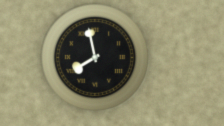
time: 7:58
